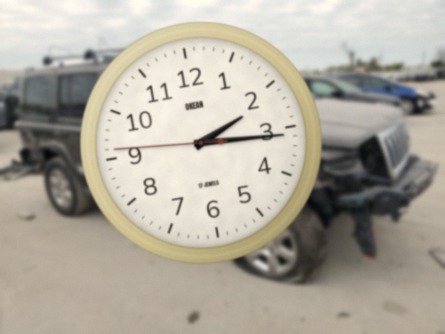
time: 2:15:46
